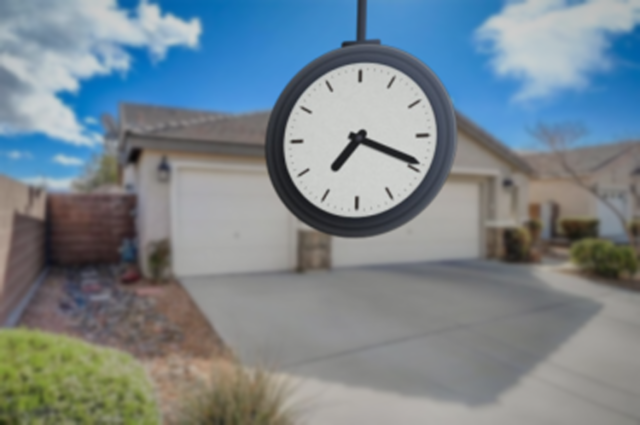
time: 7:19
